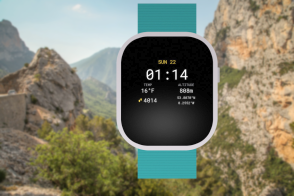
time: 1:14
